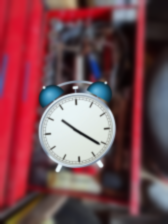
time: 10:21
